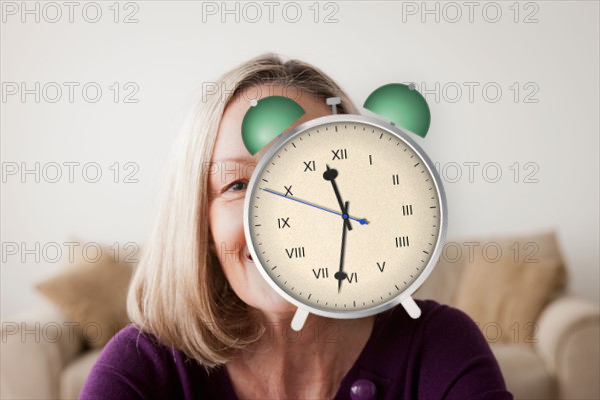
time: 11:31:49
